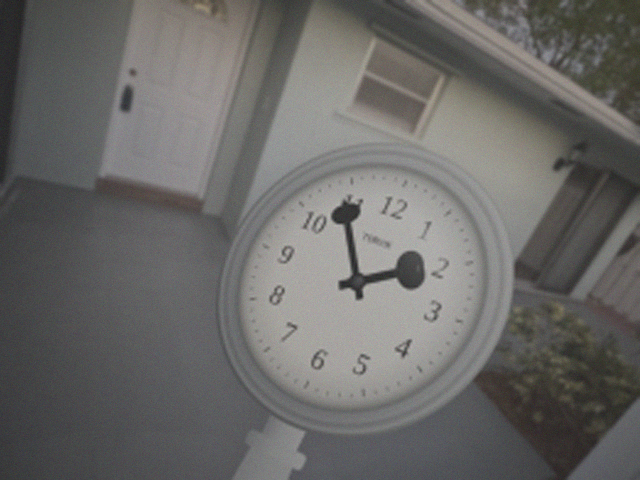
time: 1:54
